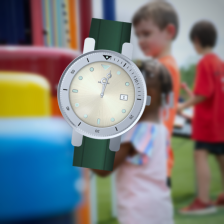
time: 12:02
